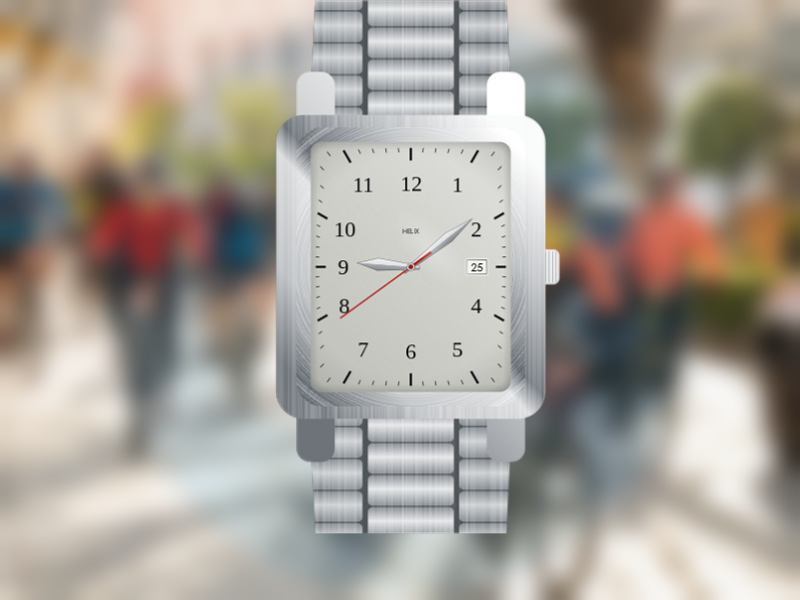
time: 9:08:39
